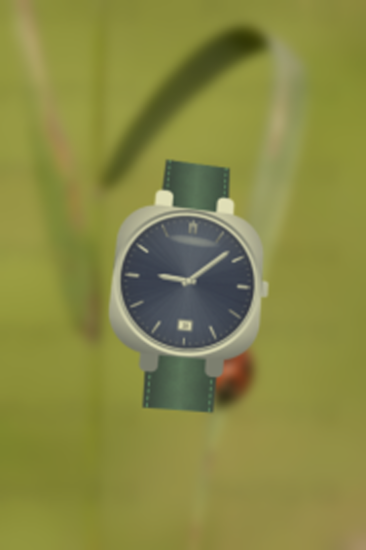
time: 9:08
